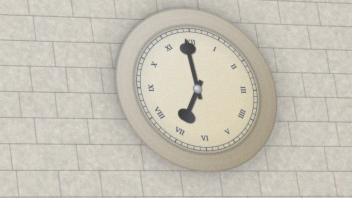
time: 6:59
